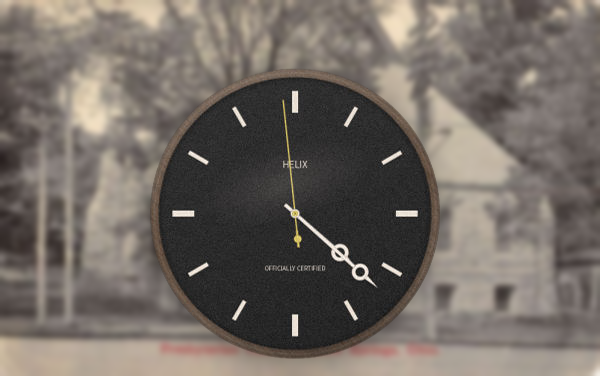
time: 4:21:59
